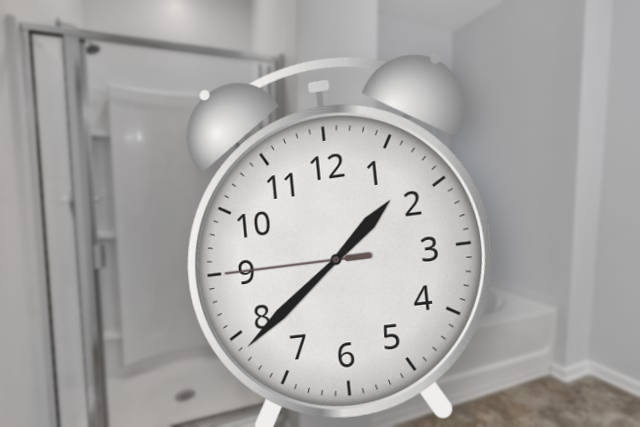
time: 1:38:45
